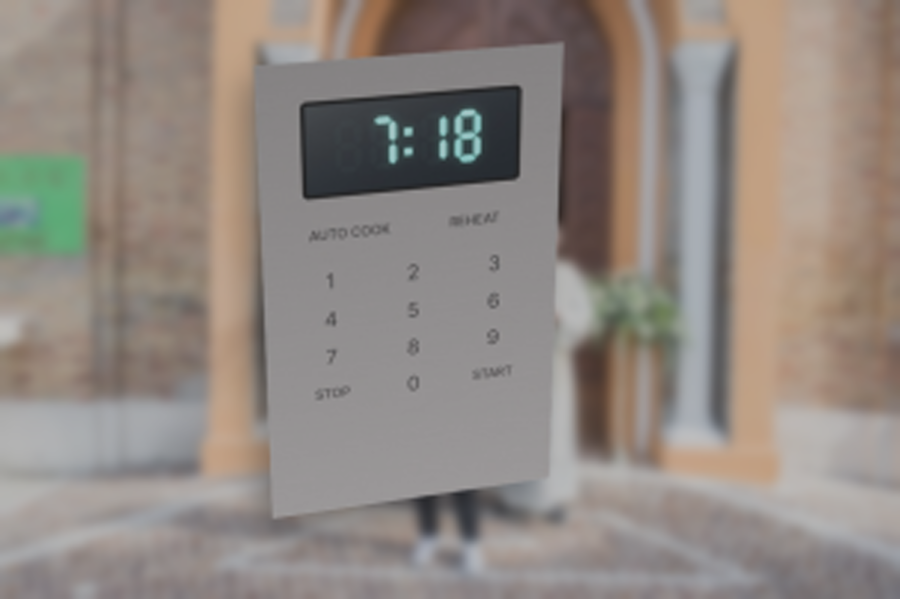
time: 7:18
